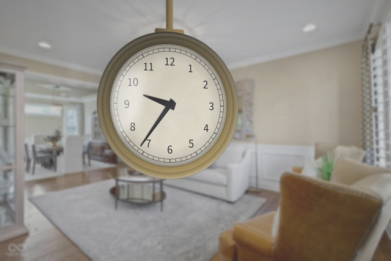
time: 9:36
